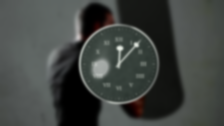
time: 12:07
